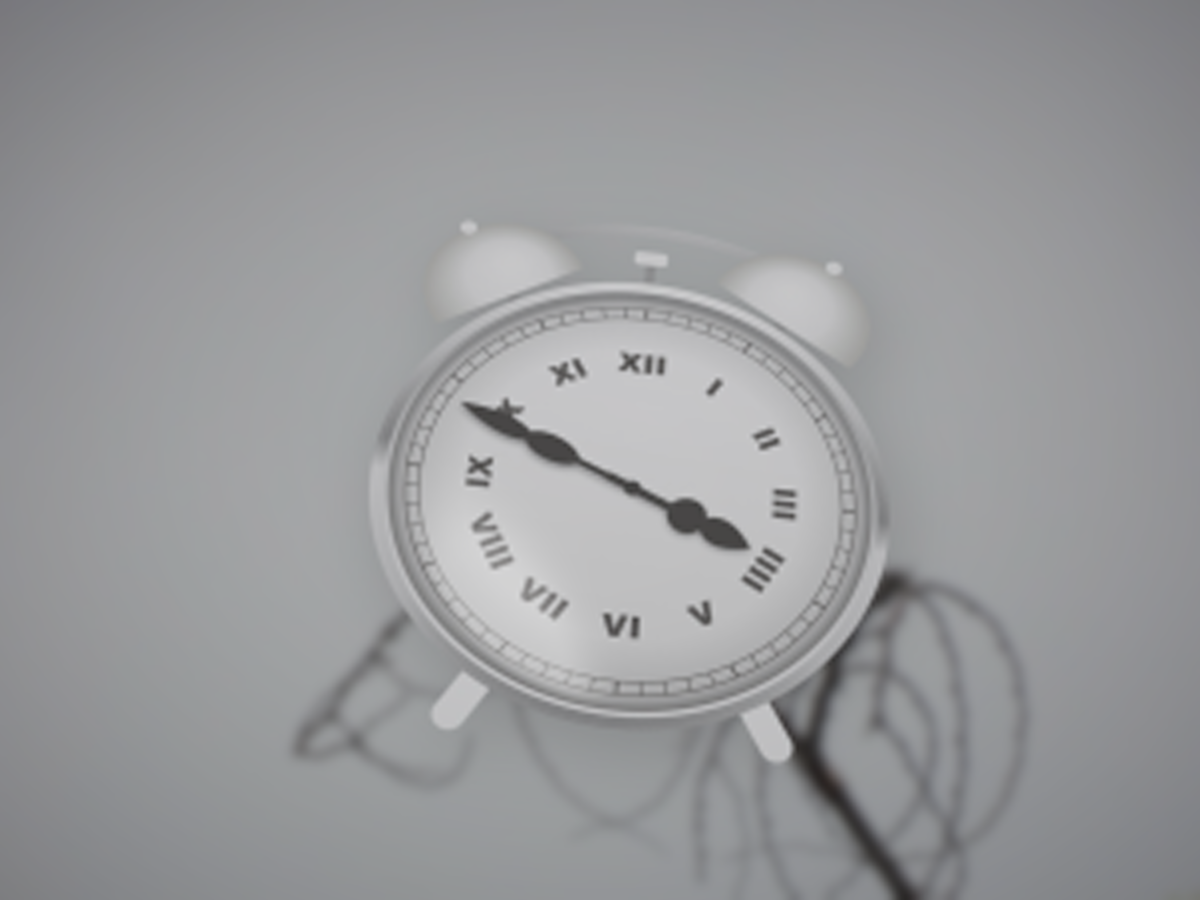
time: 3:49
